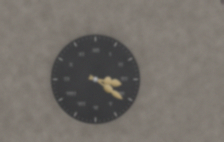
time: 3:21
